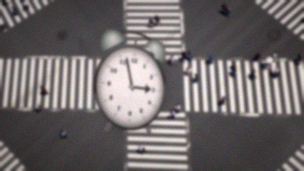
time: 2:57
